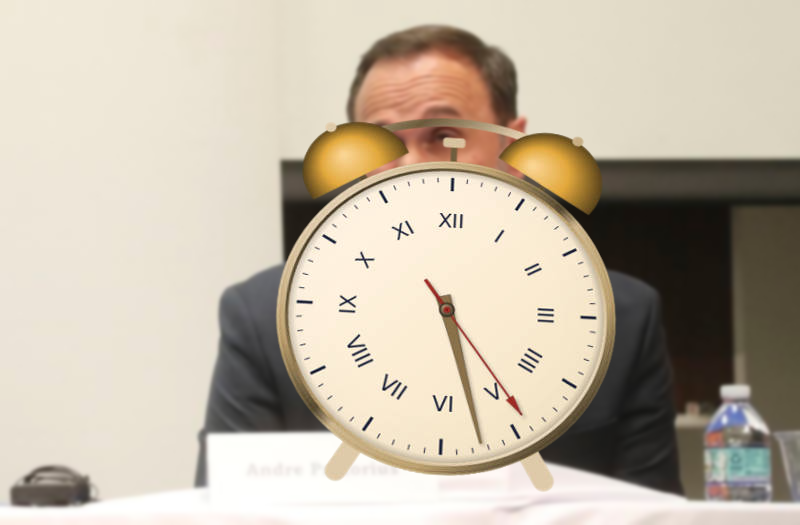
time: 5:27:24
